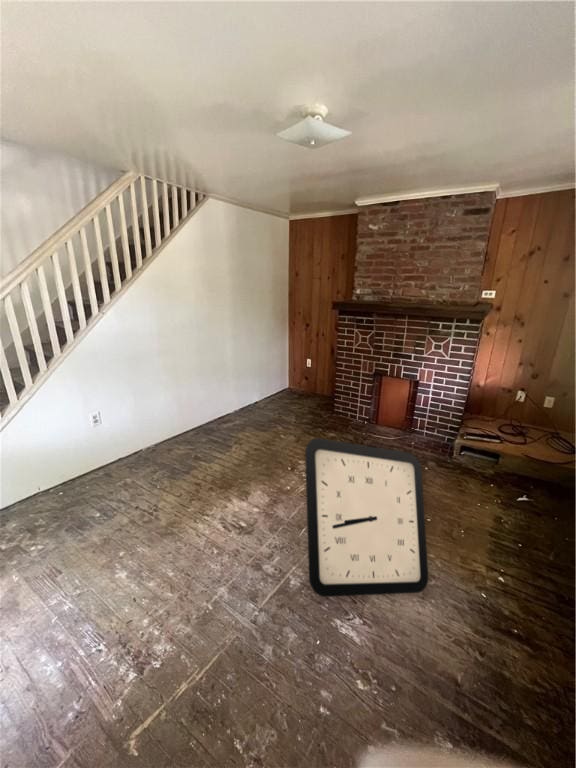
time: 8:43
